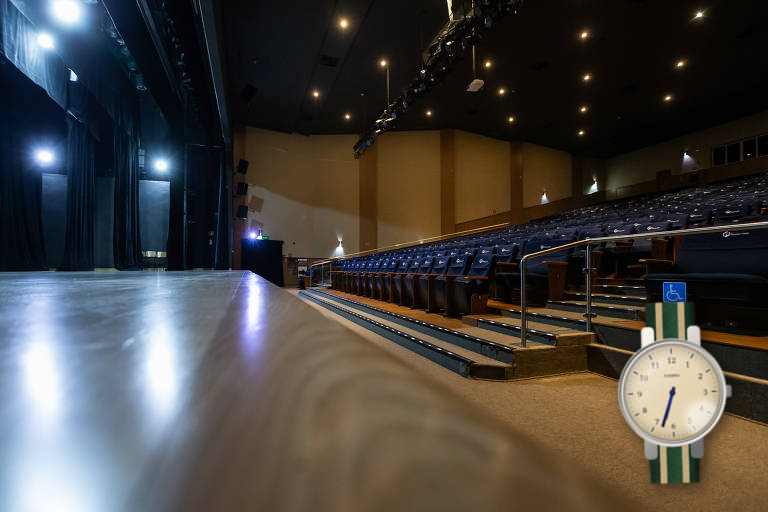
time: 6:33
